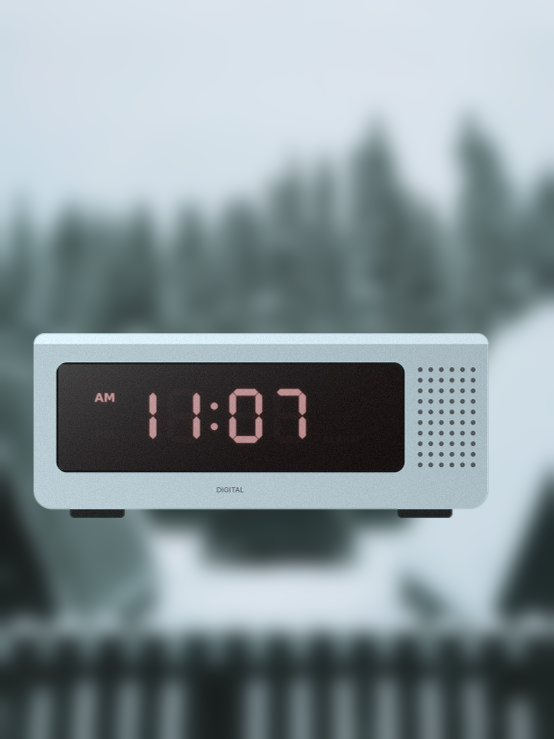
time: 11:07
